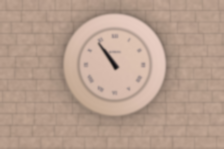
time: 10:54
